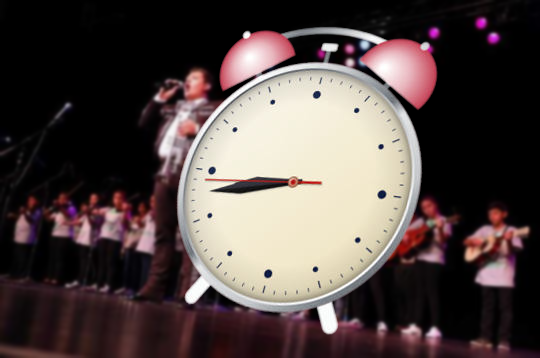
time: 8:42:44
